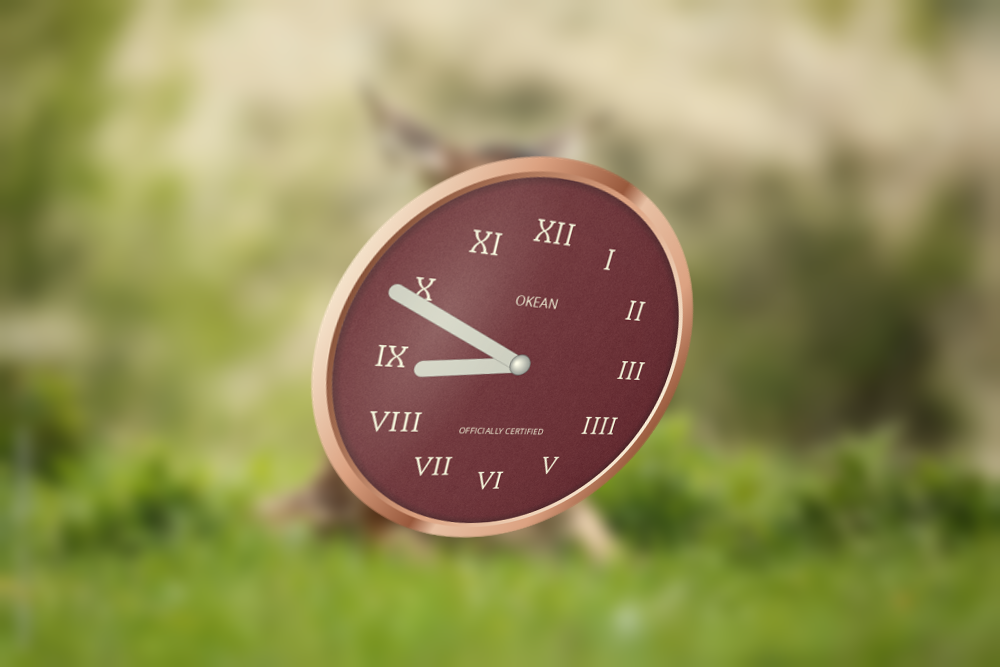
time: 8:49
